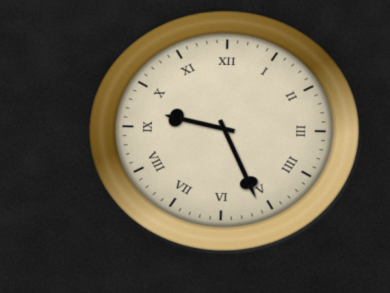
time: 9:26
